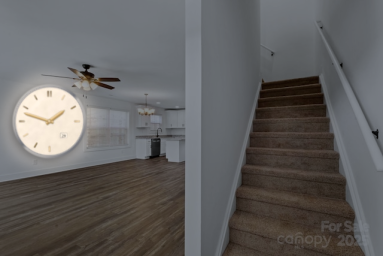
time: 1:48
